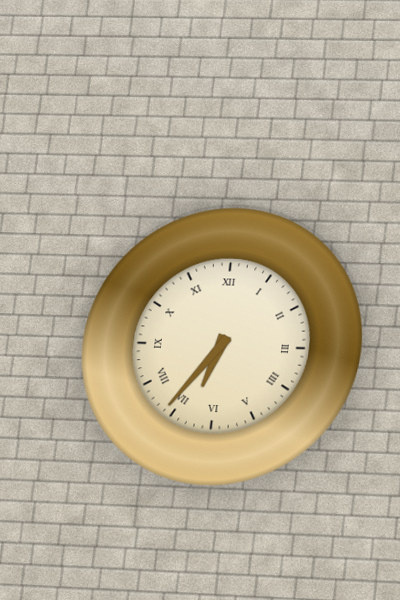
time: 6:36
